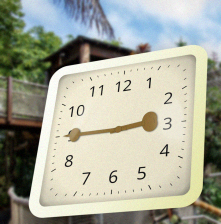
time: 2:45
